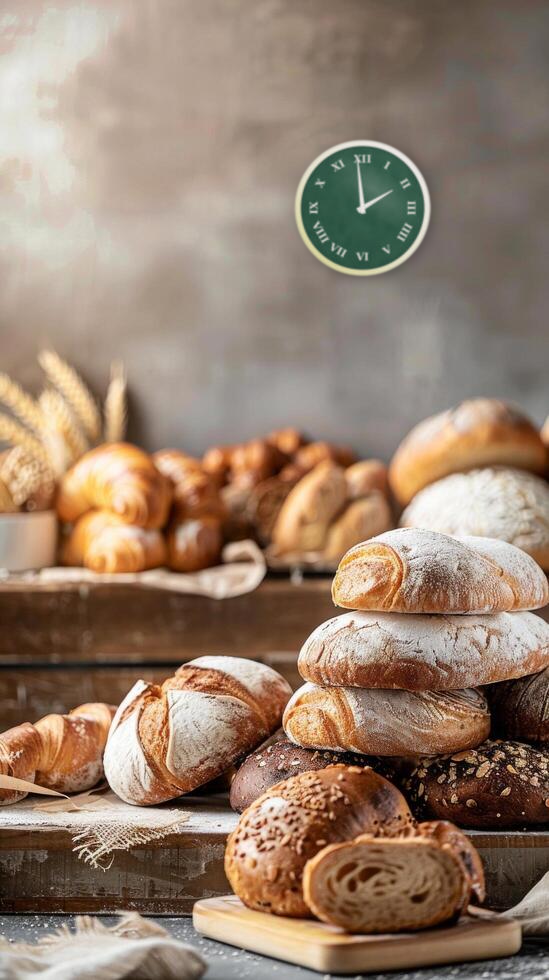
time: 1:59
